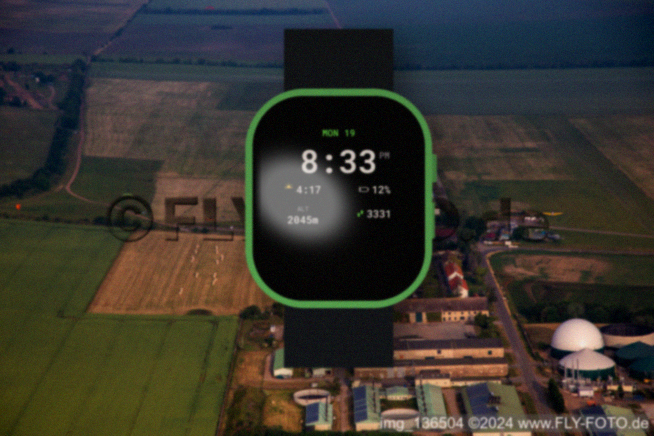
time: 8:33
